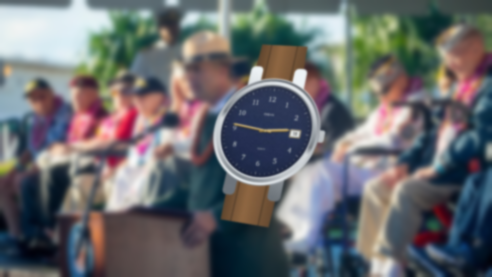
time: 2:46
